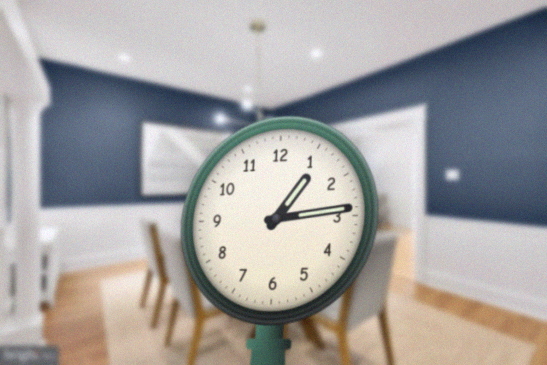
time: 1:14
